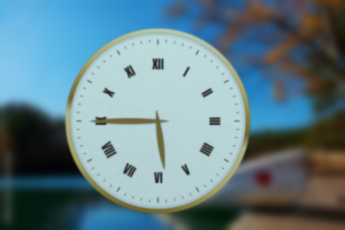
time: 5:45
